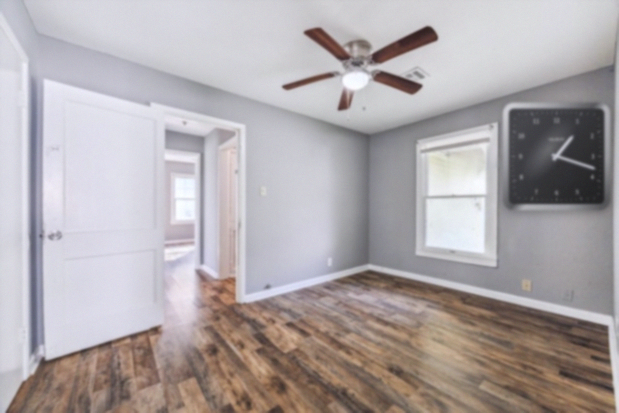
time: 1:18
